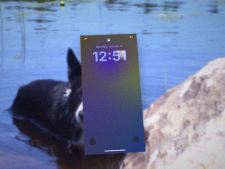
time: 12:51
